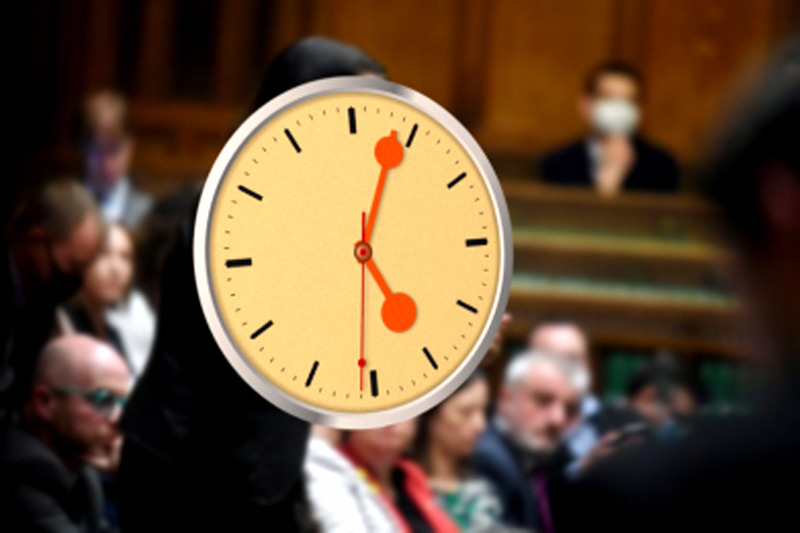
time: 5:03:31
